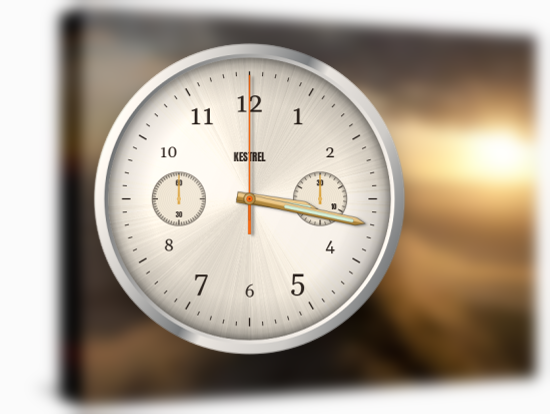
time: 3:17
